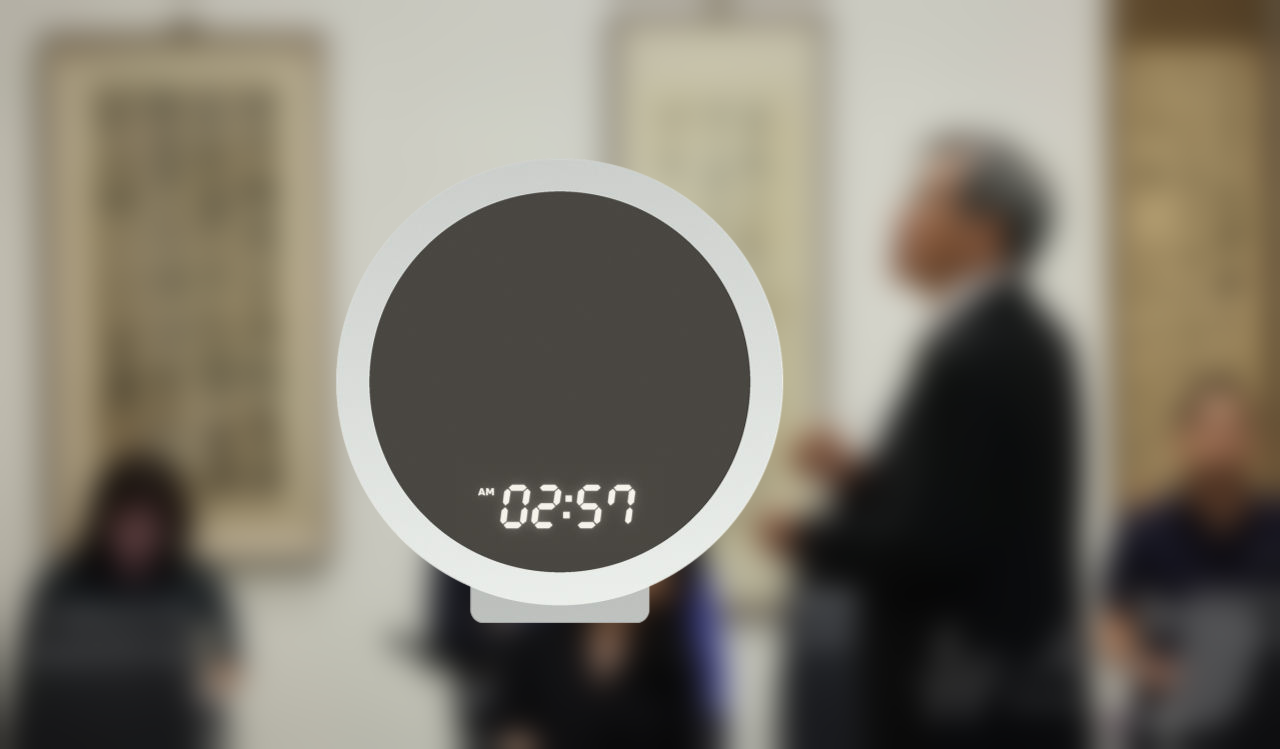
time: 2:57
